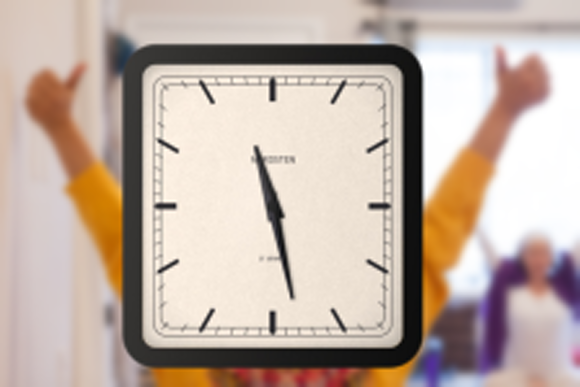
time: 11:28
